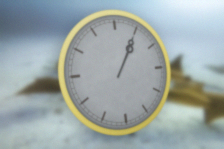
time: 1:05
